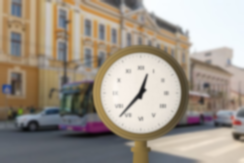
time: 12:37
